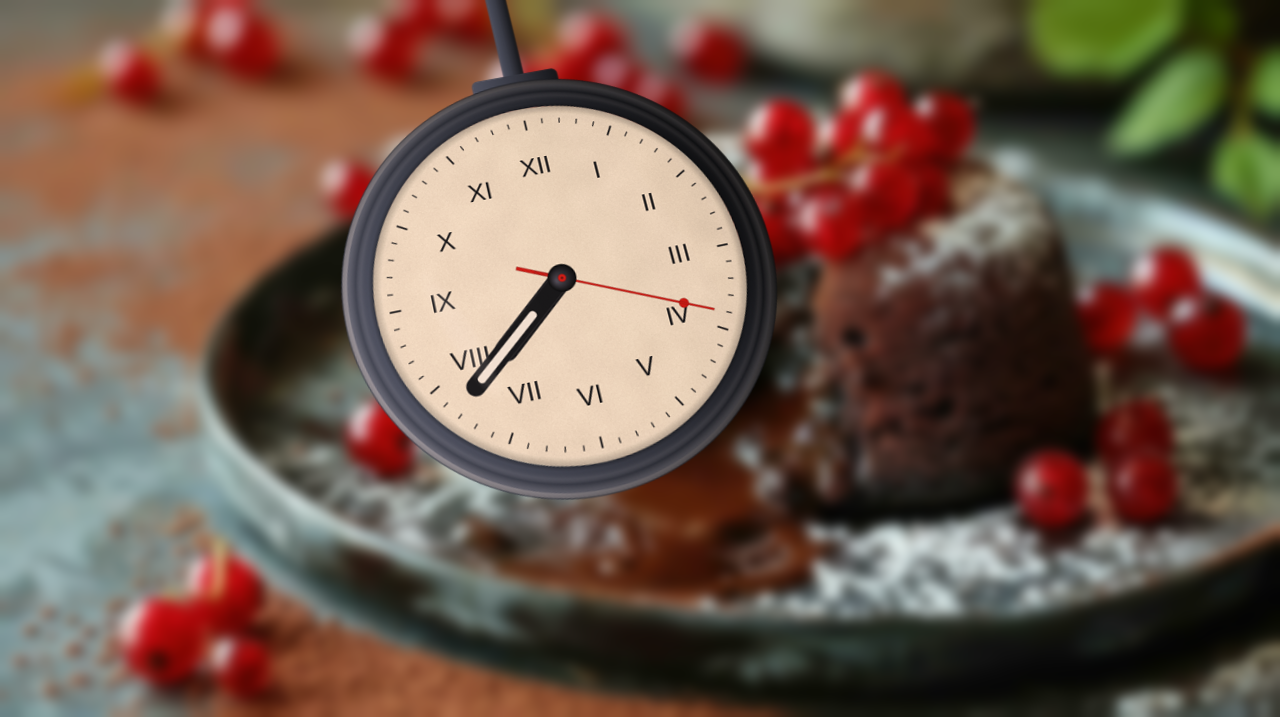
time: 7:38:19
